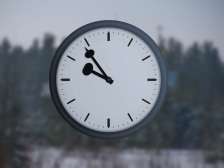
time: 9:54
